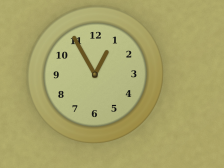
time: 12:55
